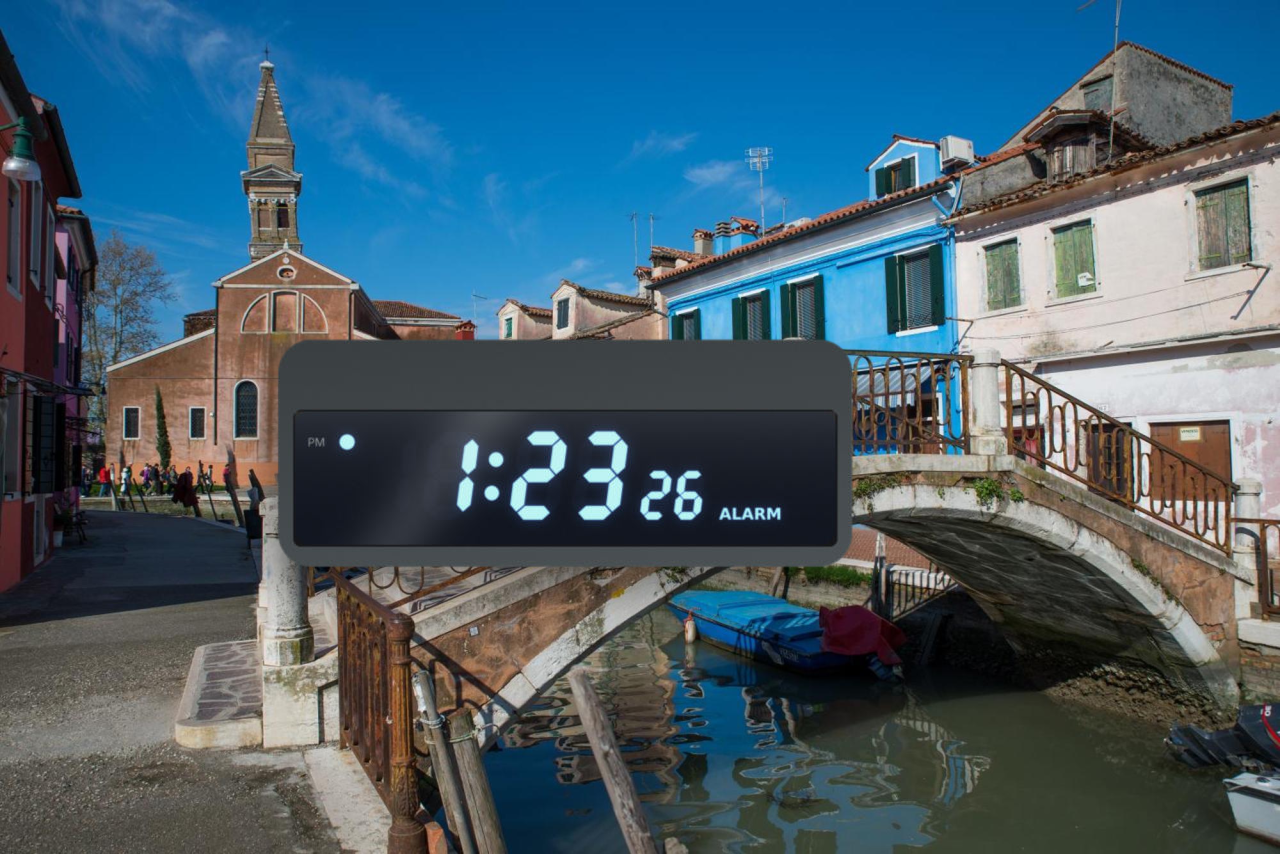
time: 1:23:26
